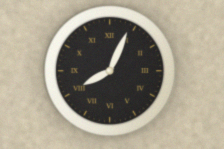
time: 8:04
